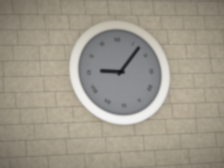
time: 9:07
